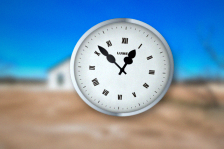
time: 12:52
